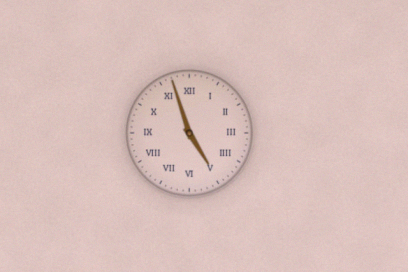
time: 4:57
